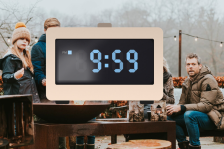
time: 9:59
